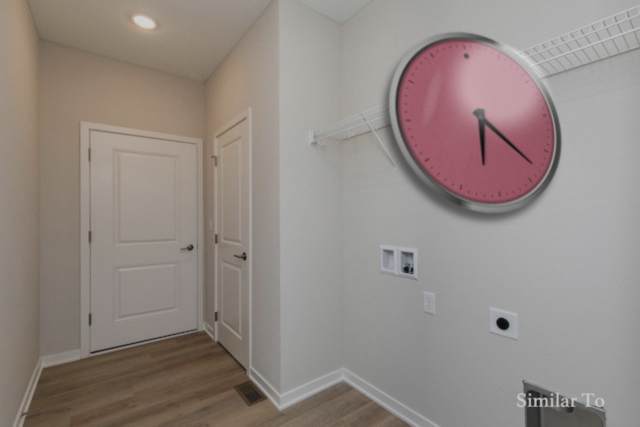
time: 6:23
